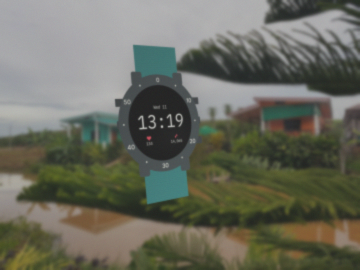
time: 13:19
